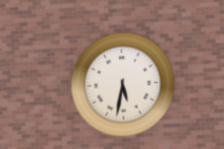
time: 5:32
